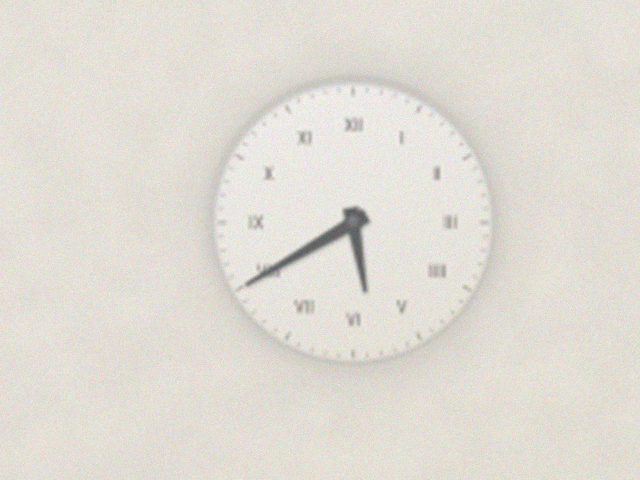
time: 5:40
